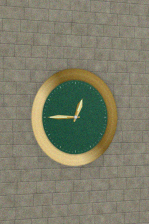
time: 12:45
